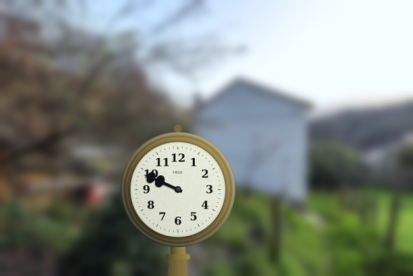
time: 9:49
